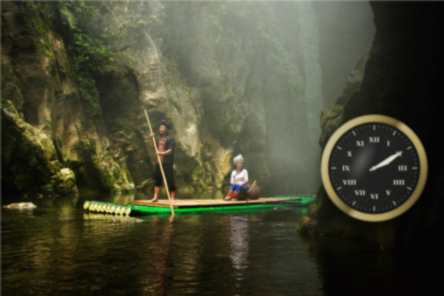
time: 2:10
